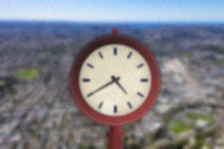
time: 4:40
